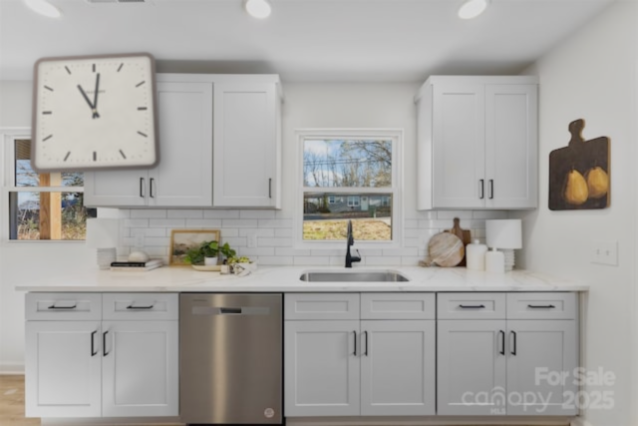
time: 11:01
